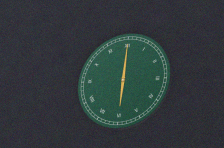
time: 6:00
